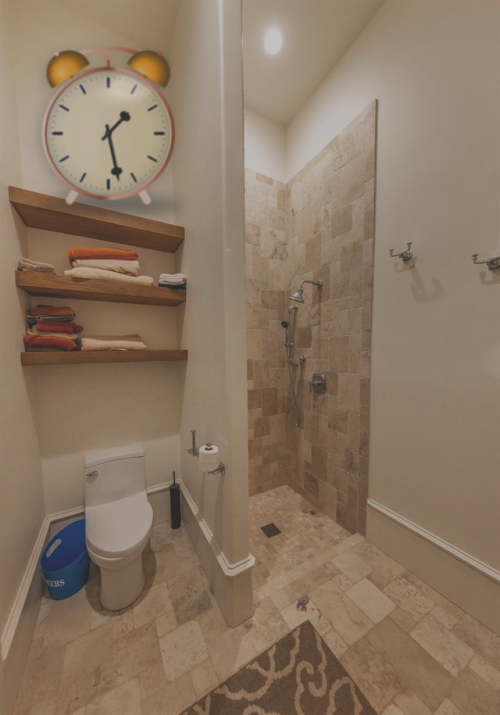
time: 1:28
